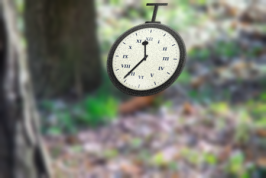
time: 11:36
